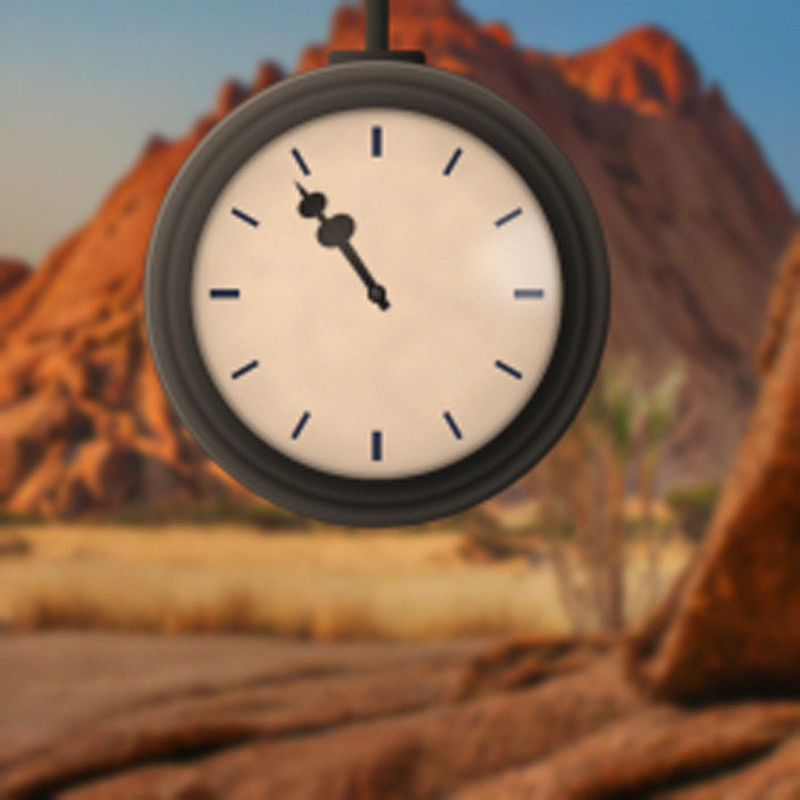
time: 10:54
